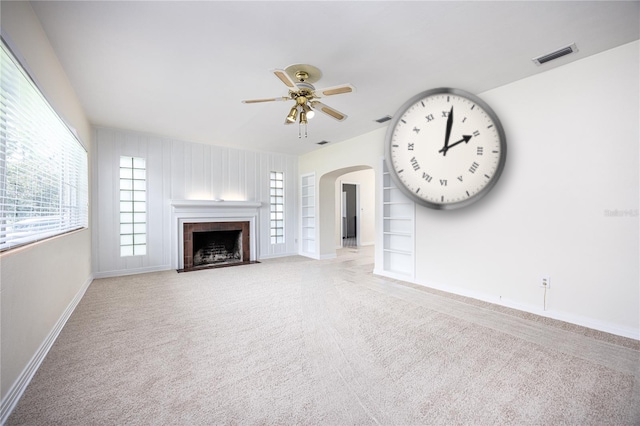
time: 2:01
